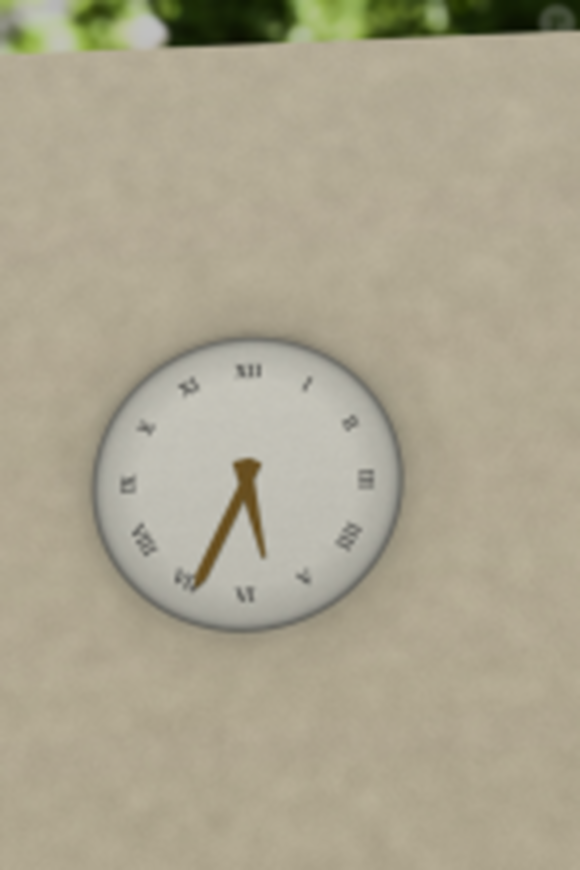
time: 5:34
